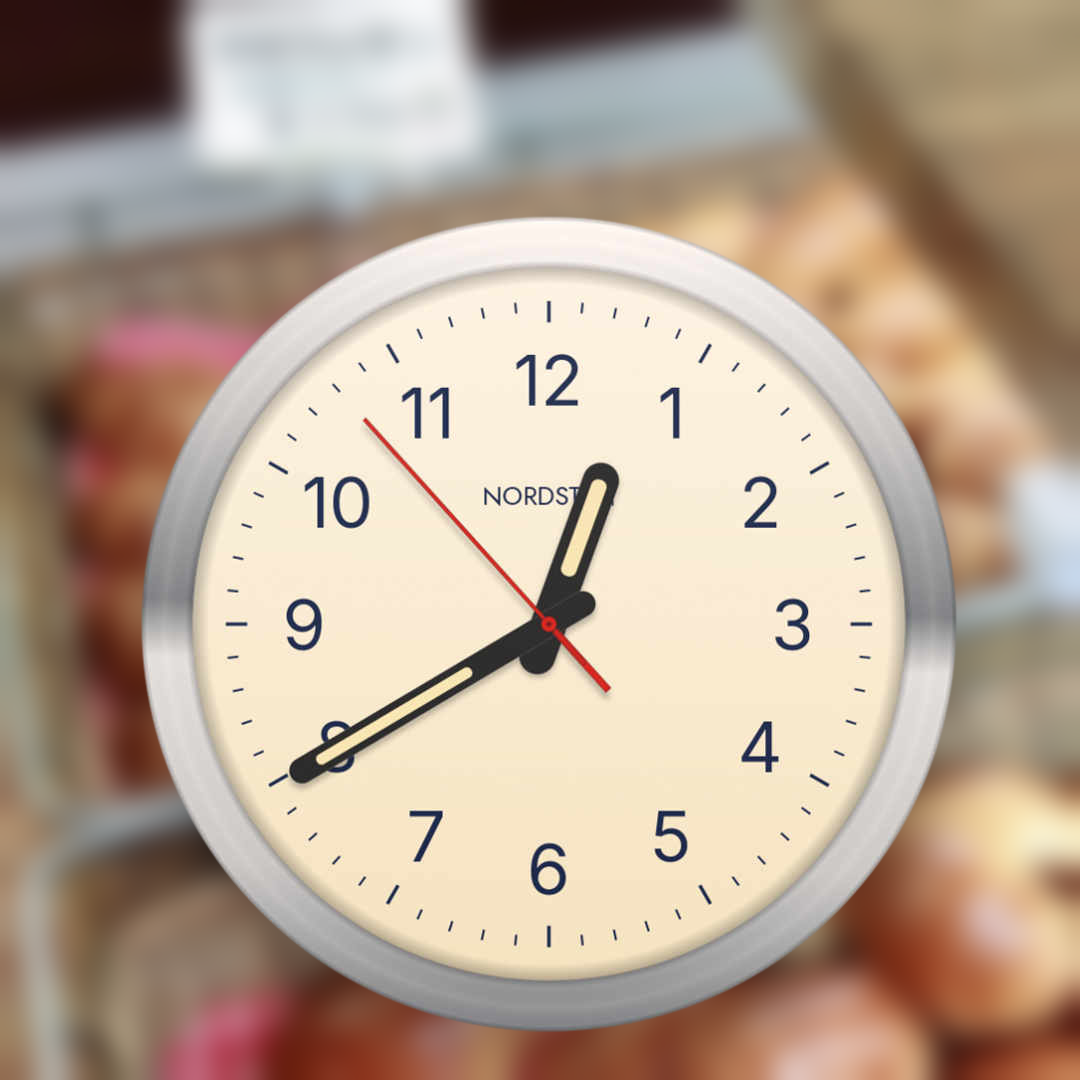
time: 12:39:53
